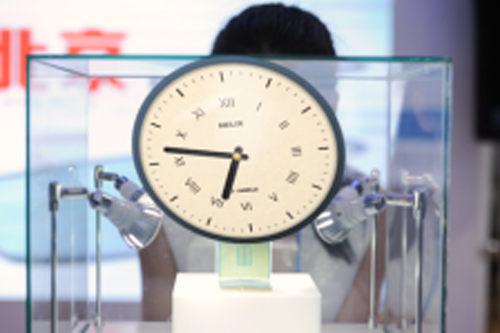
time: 6:47
